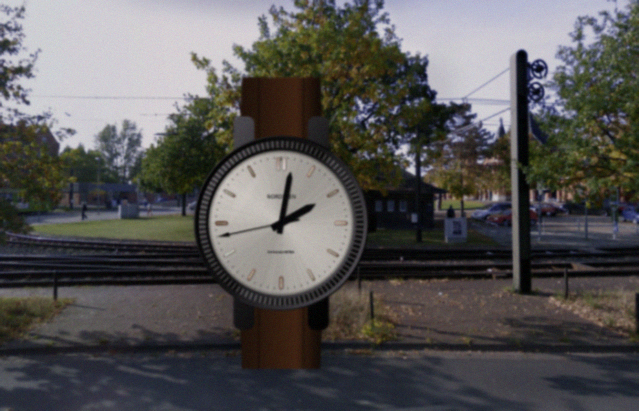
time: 2:01:43
